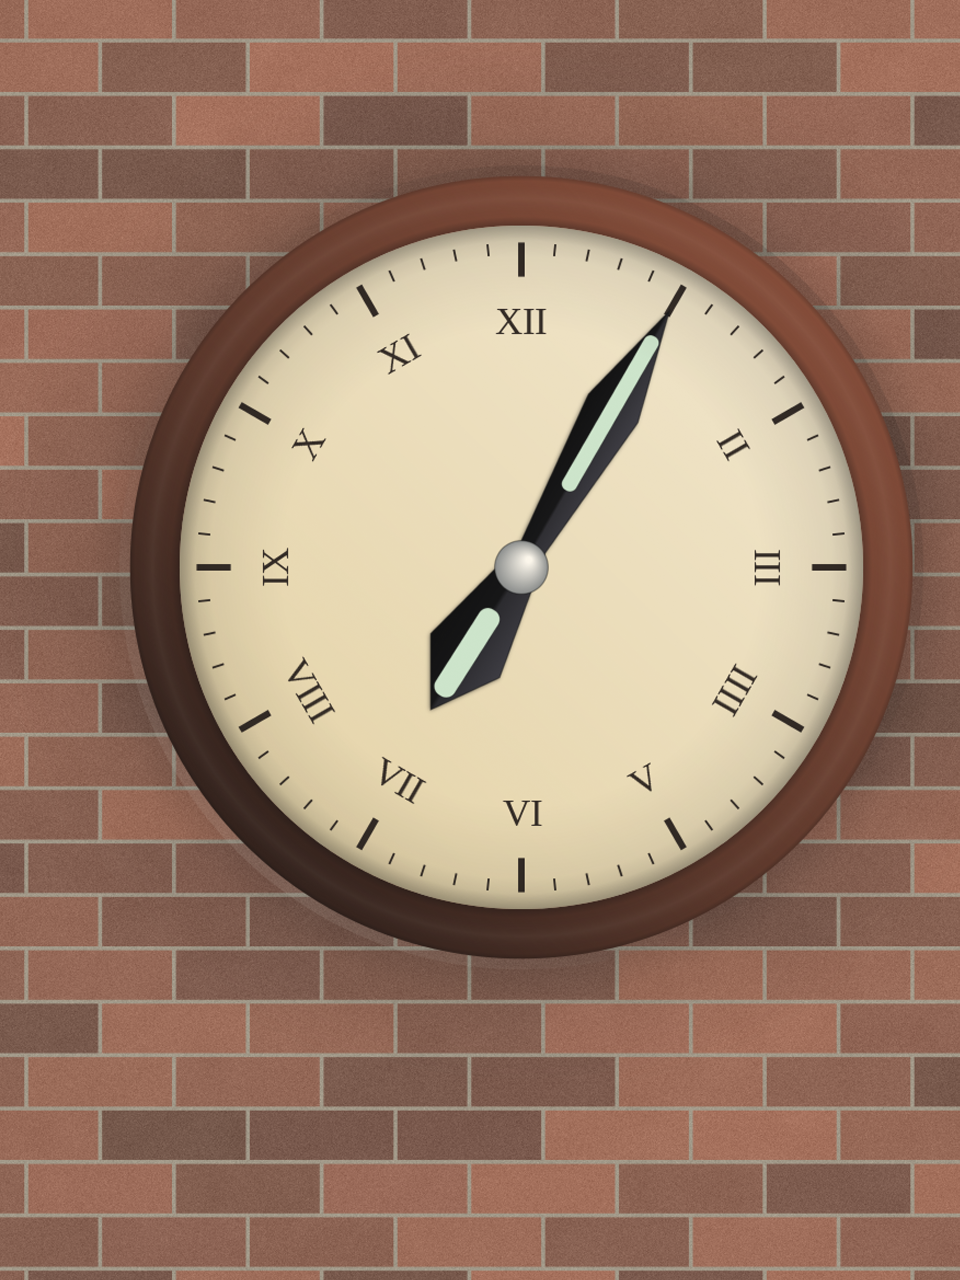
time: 7:05
